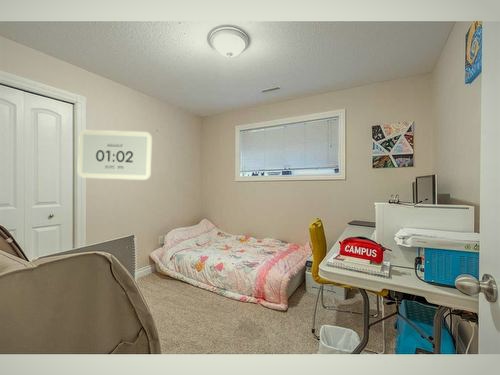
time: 1:02
